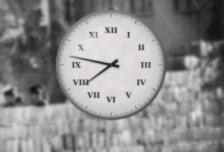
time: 7:47
